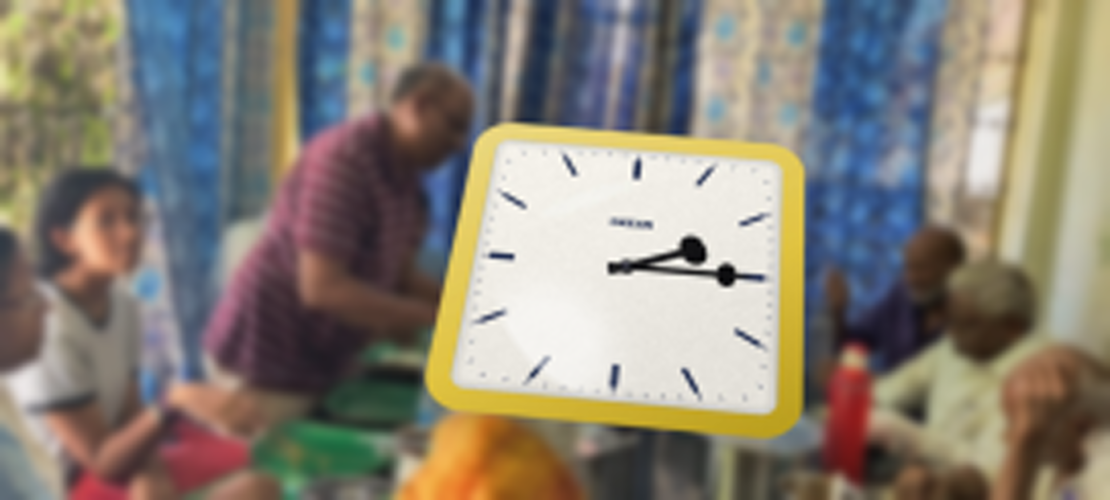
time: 2:15
